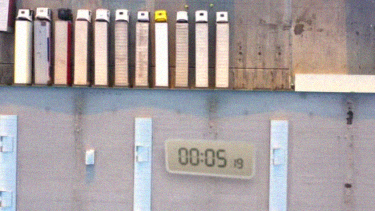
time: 0:05
